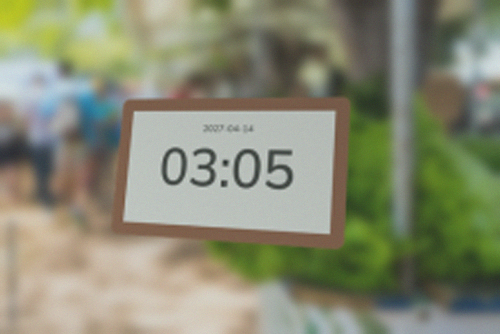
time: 3:05
